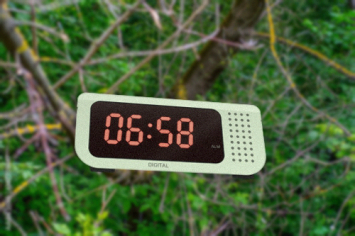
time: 6:58
